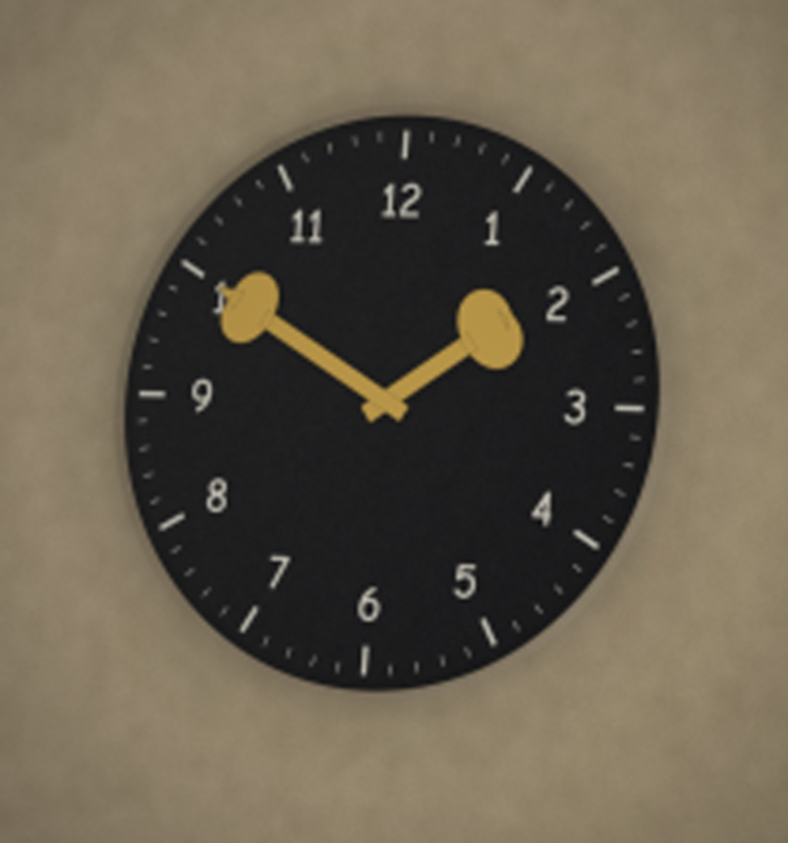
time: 1:50
